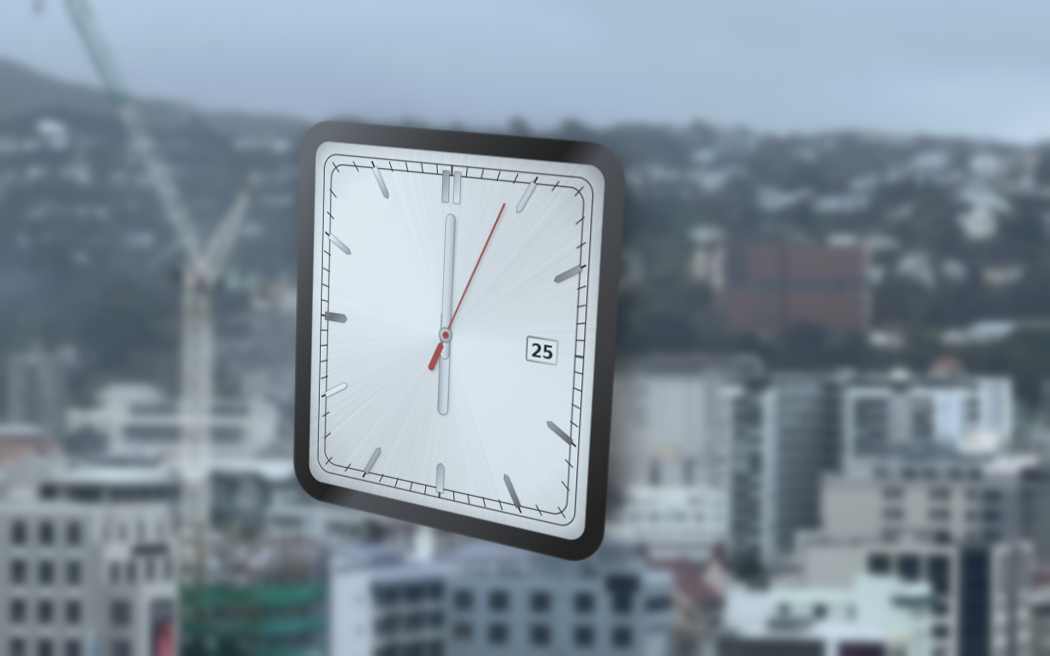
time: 6:00:04
